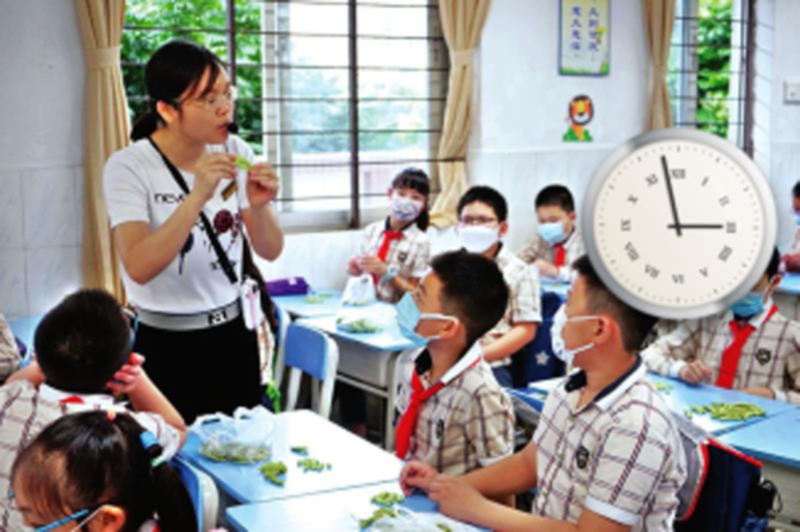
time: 2:58
